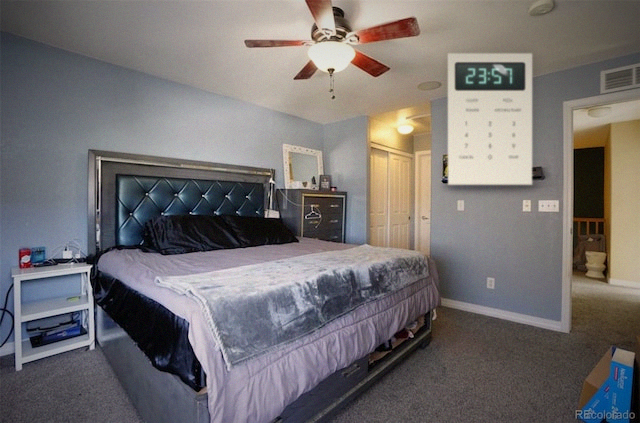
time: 23:57
